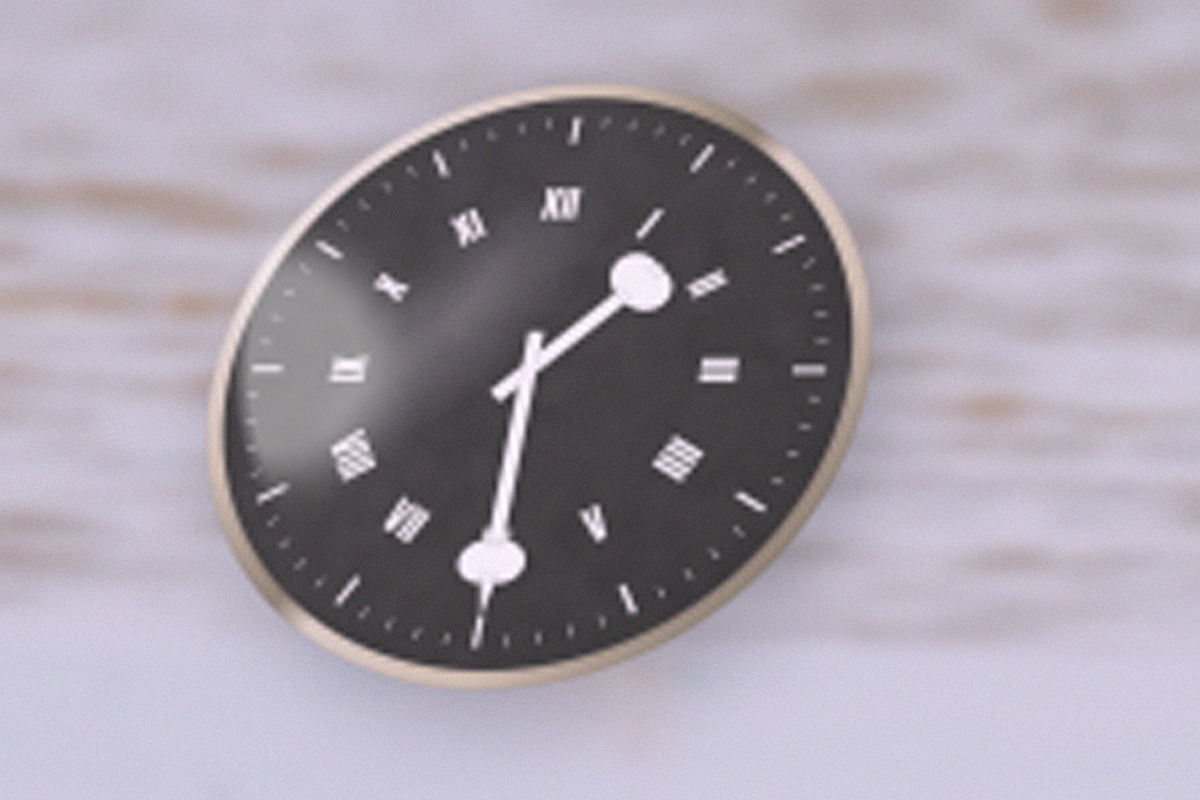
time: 1:30
